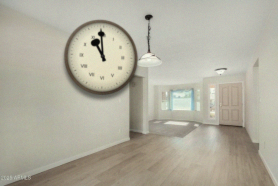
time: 10:59
